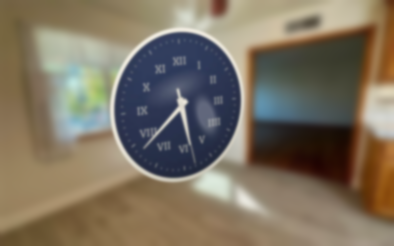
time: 5:38:28
